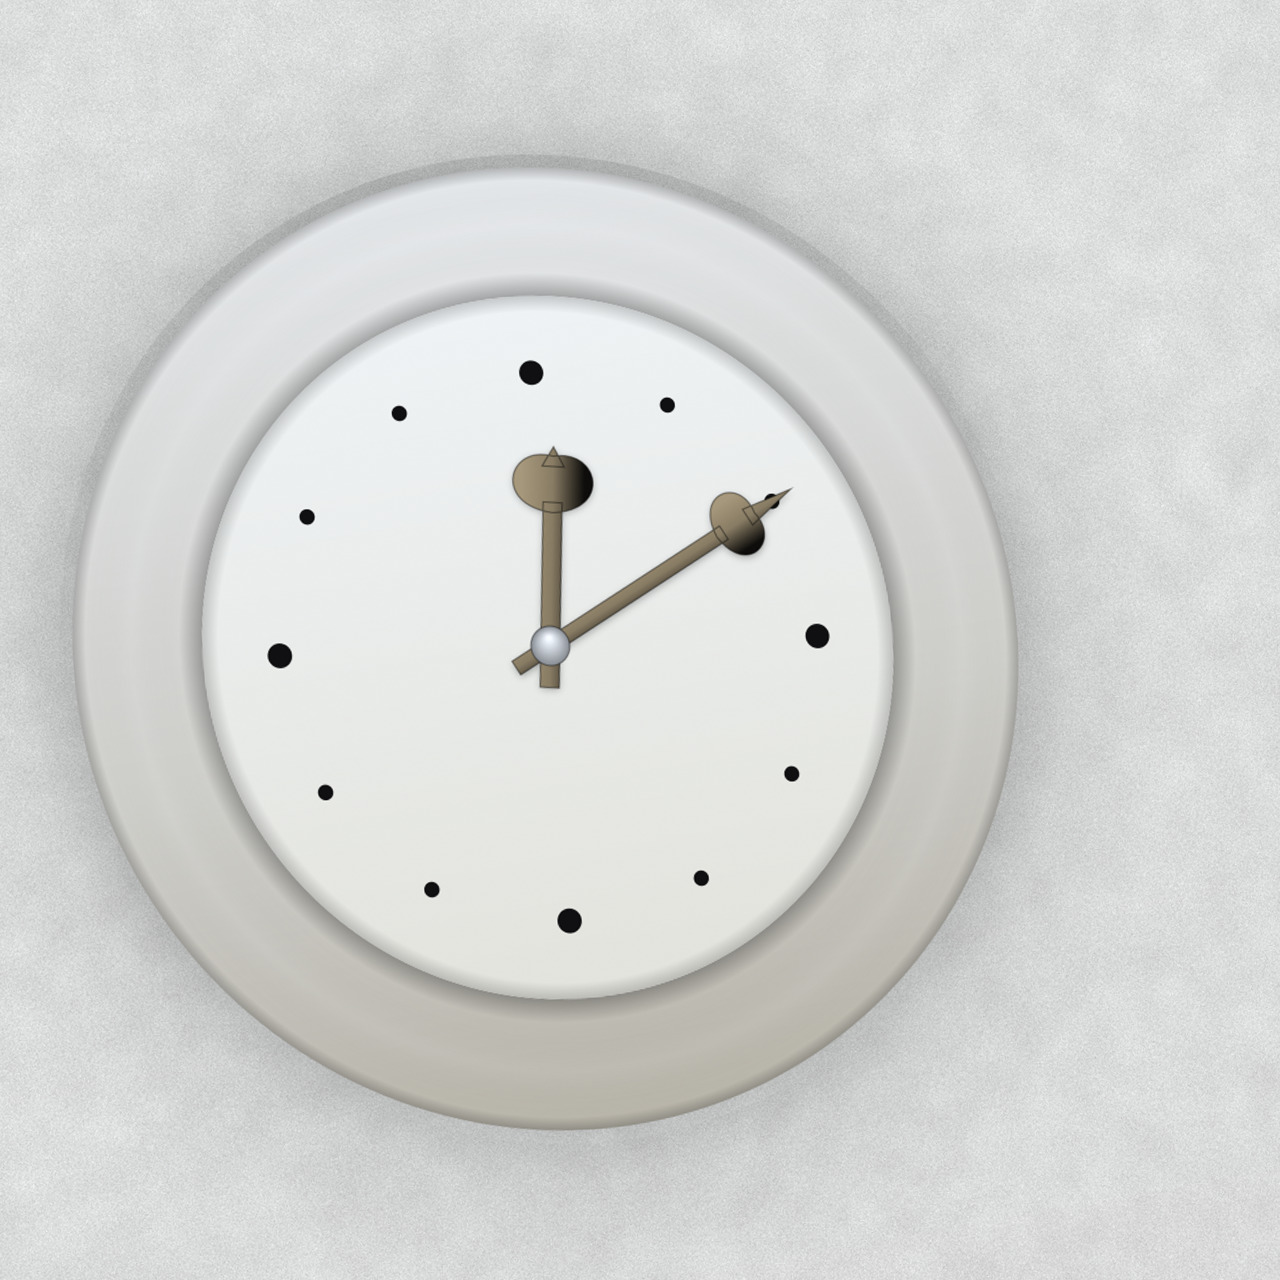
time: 12:10
